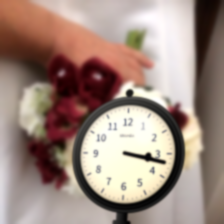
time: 3:17
